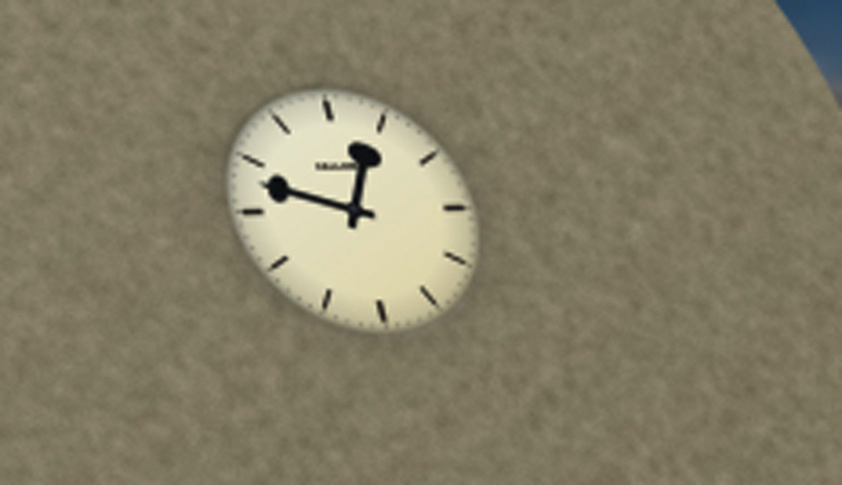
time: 12:48
